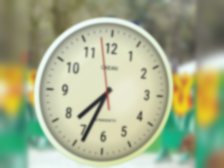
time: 7:33:58
